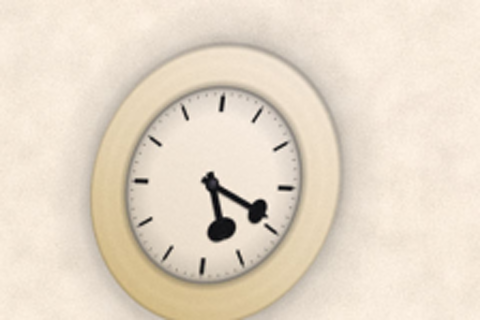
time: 5:19
